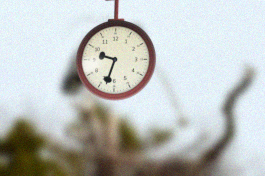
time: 9:33
